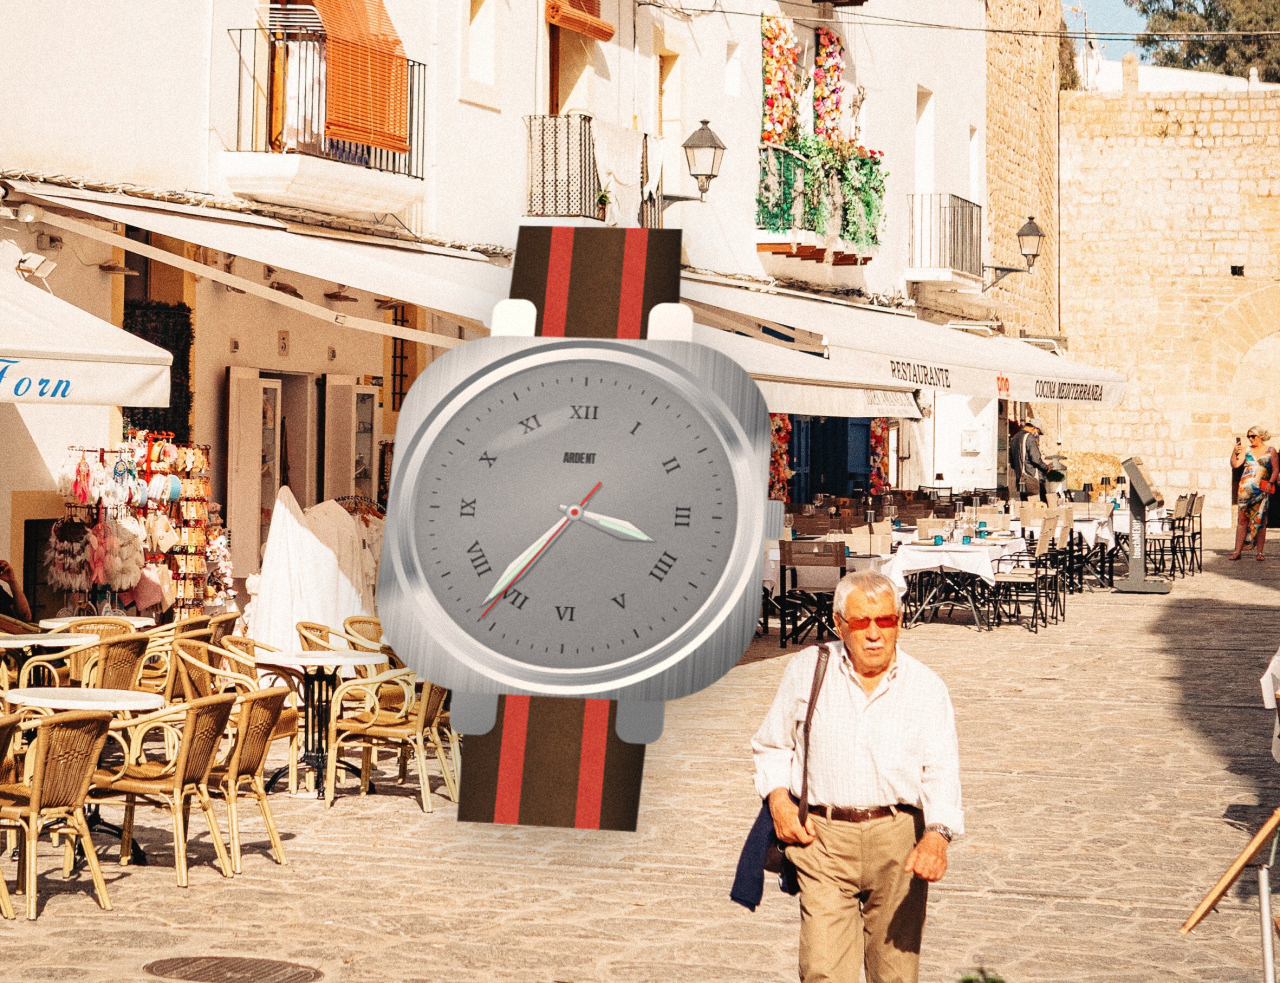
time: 3:36:36
